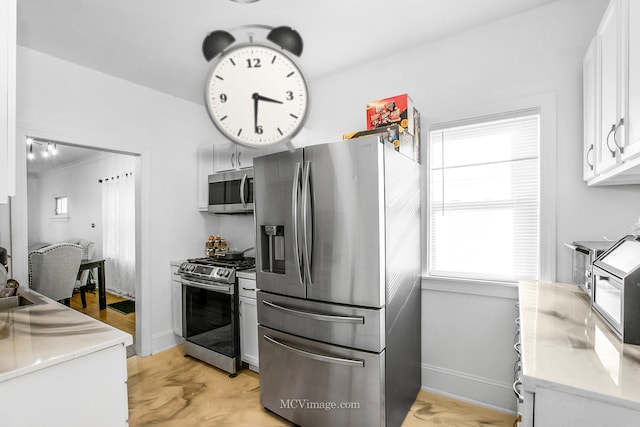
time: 3:31
